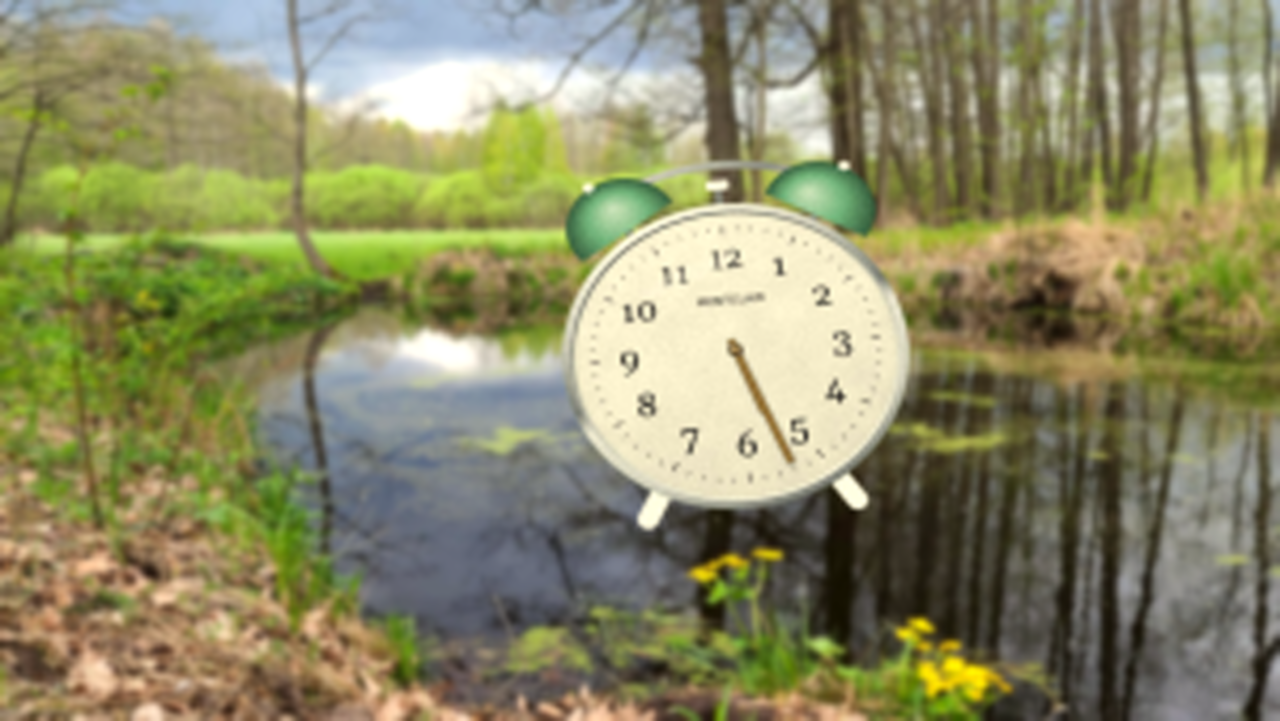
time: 5:27
